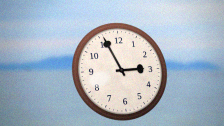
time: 2:56
